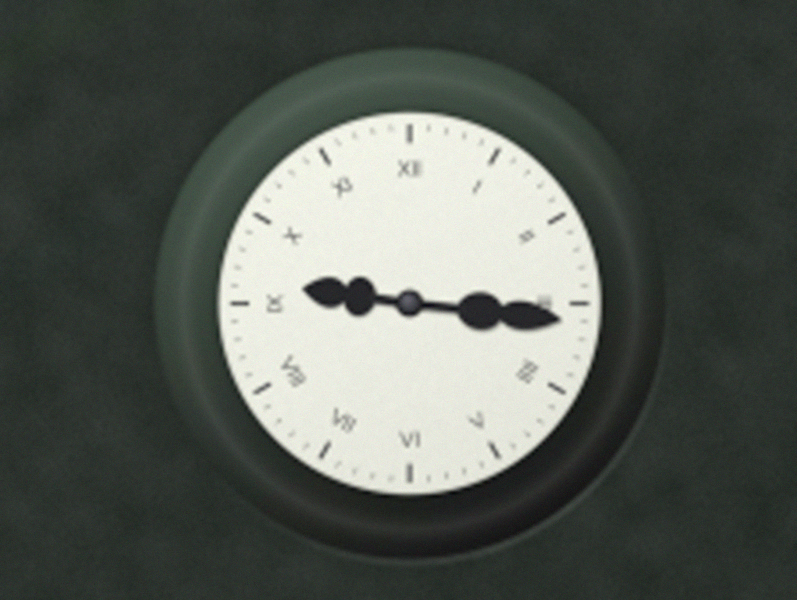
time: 9:16
